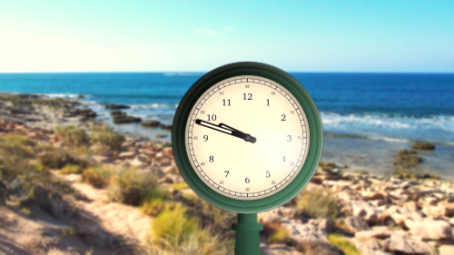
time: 9:48
